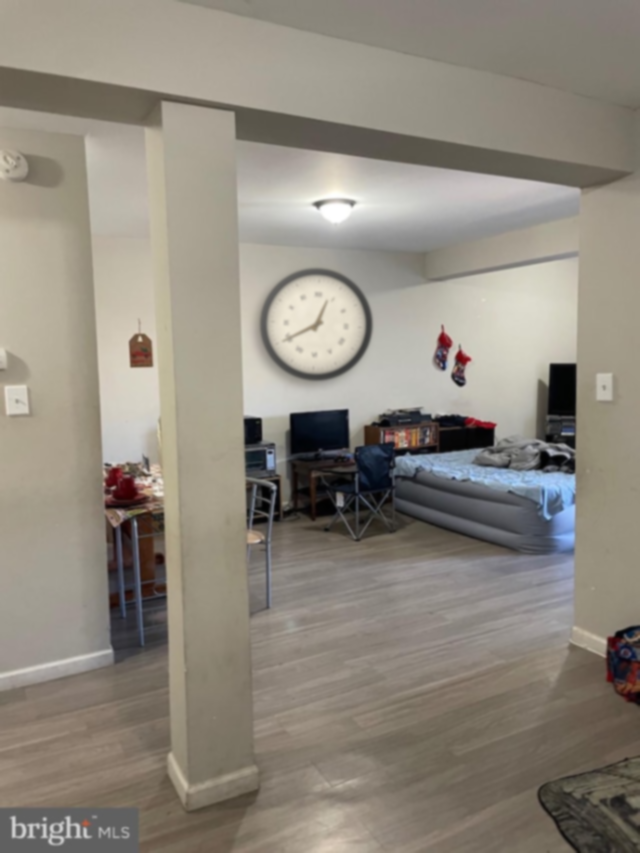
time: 12:40
